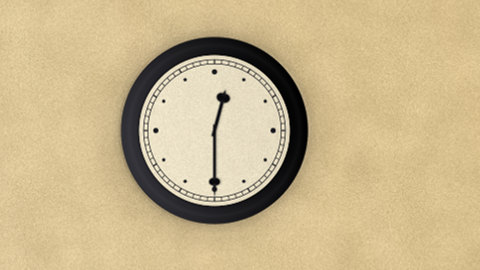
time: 12:30
